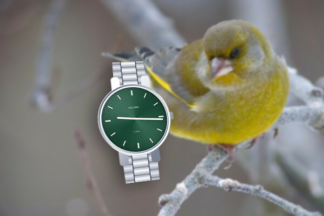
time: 9:16
